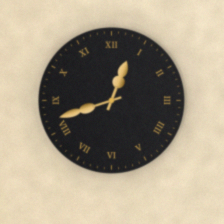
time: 12:42
